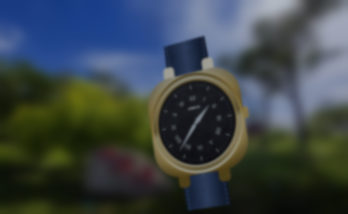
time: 1:37
